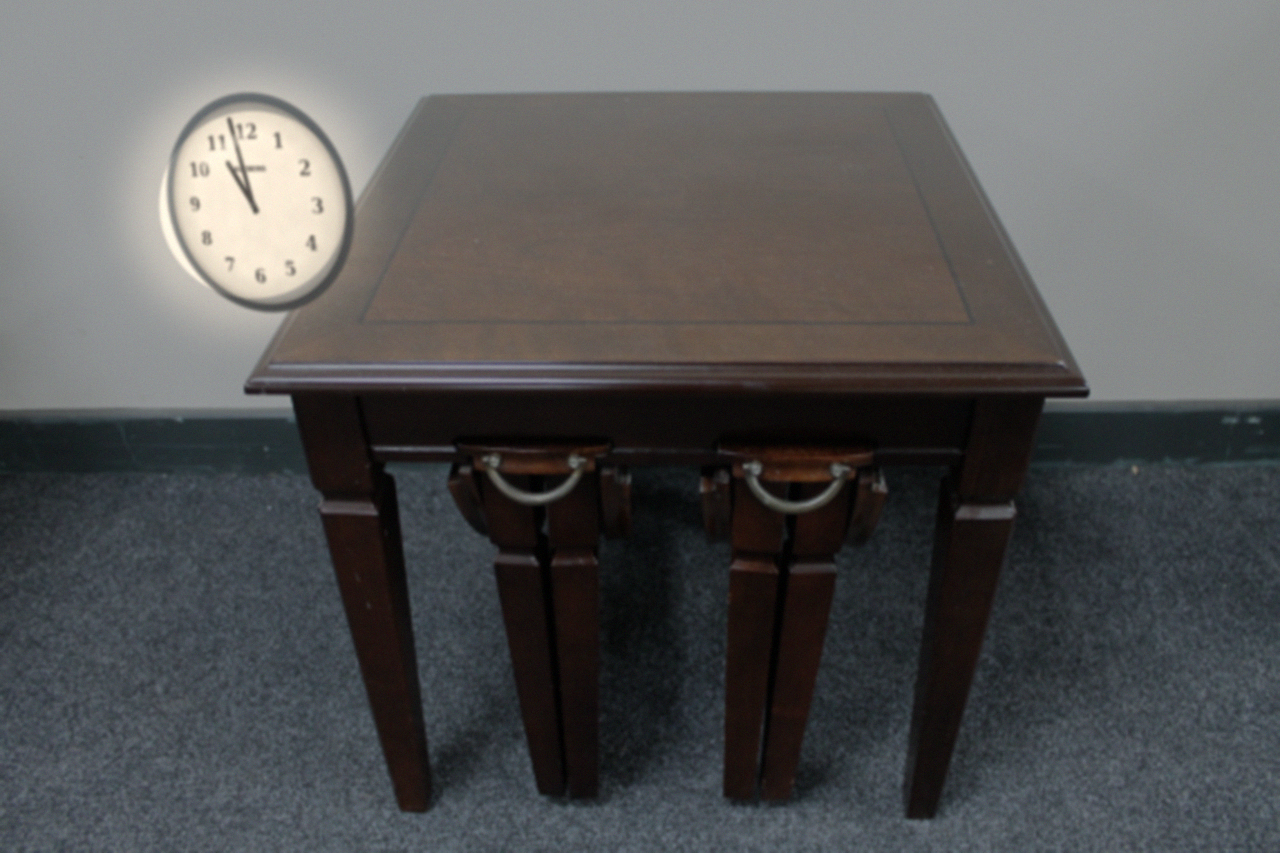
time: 10:58
